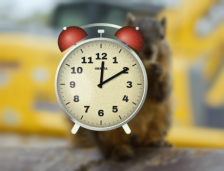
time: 12:10
